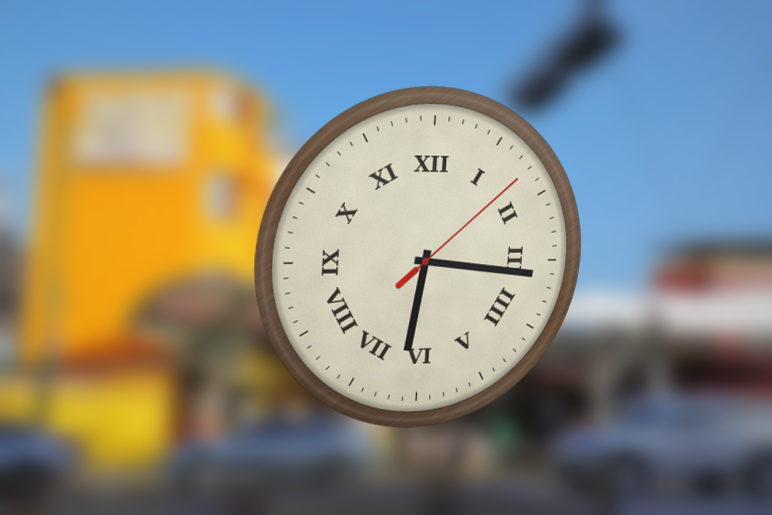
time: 6:16:08
